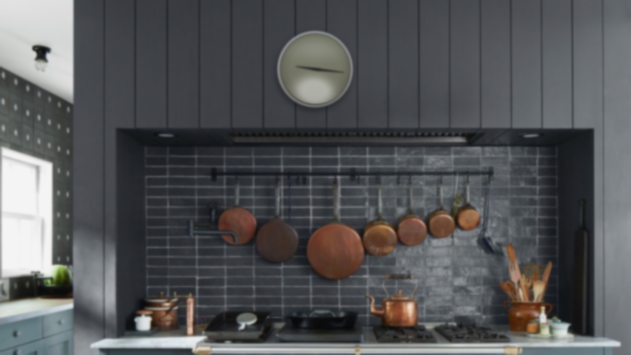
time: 9:16
